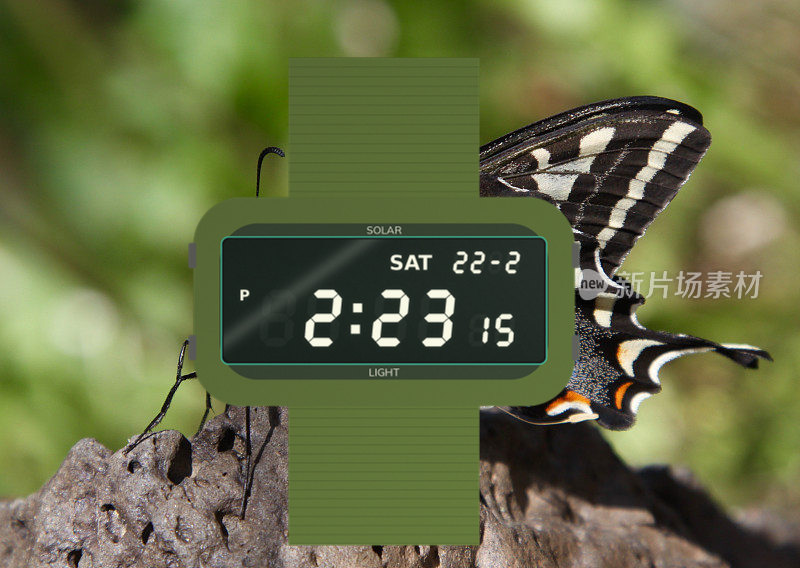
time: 2:23:15
